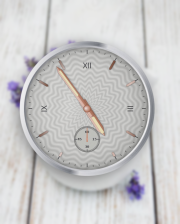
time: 4:54
